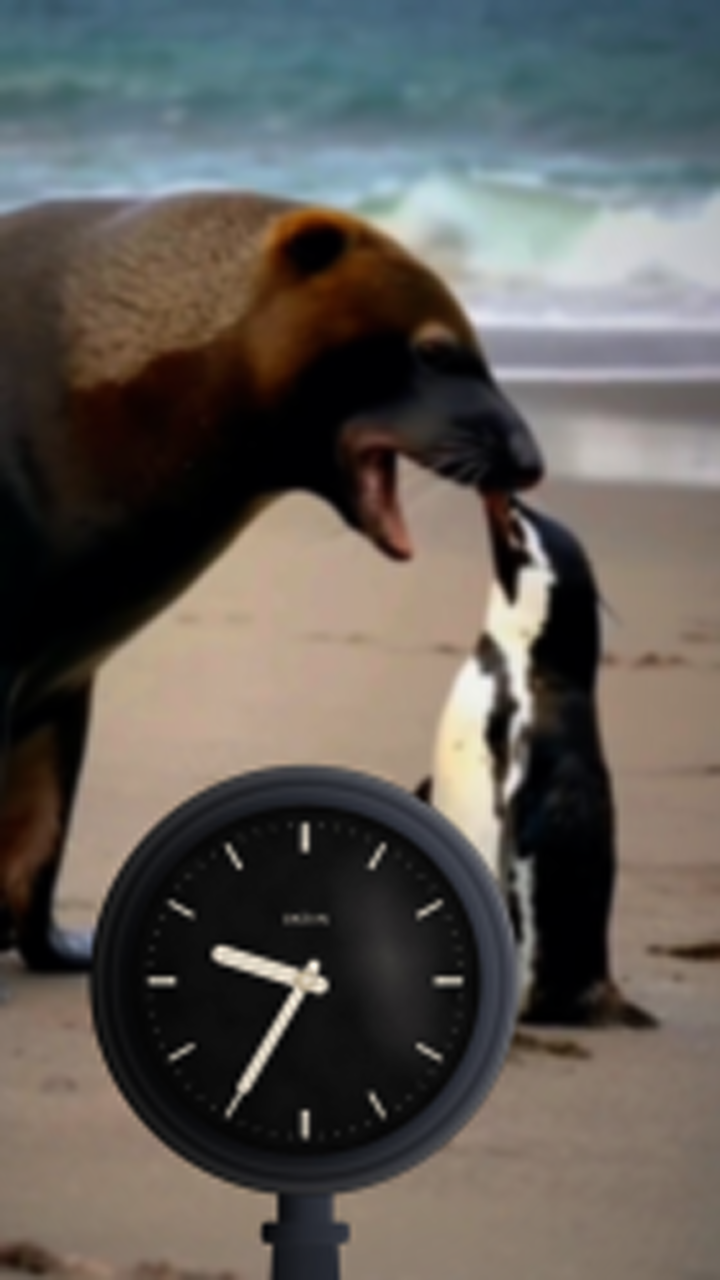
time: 9:35
